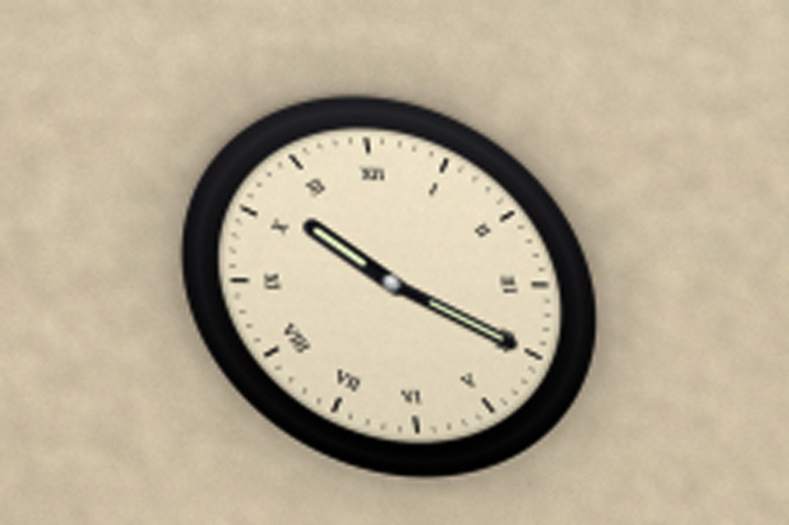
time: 10:20
